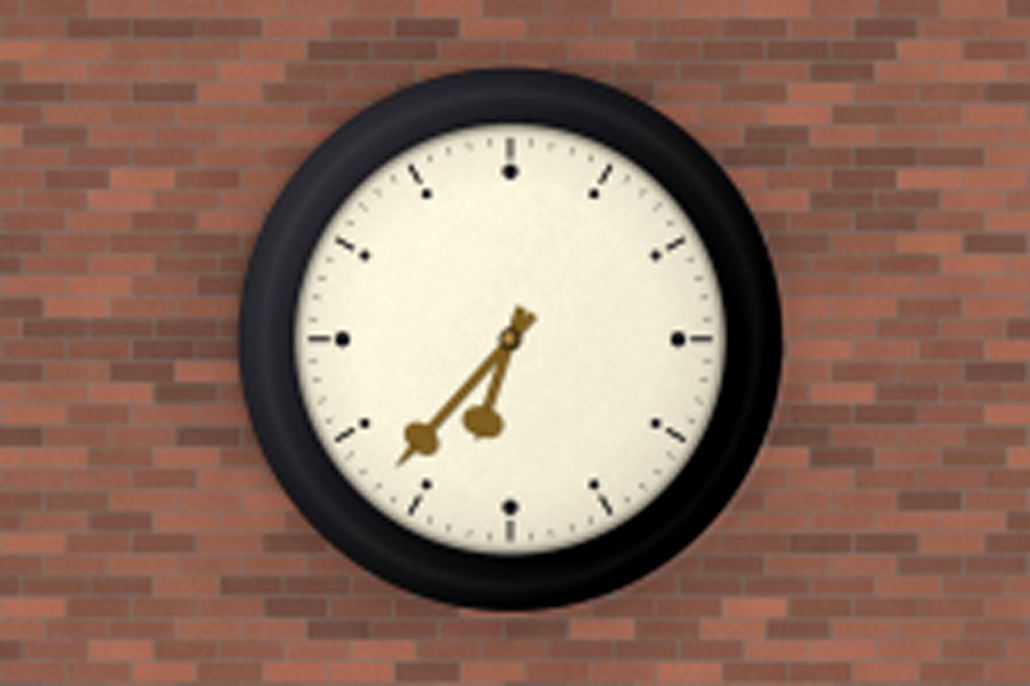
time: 6:37
